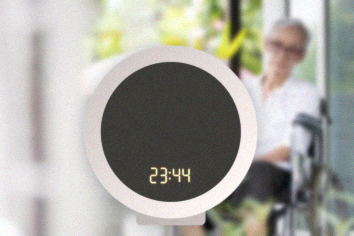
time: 23:44
